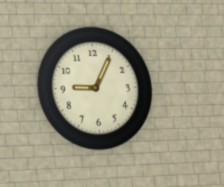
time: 9:05
